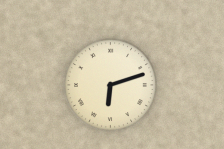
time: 6:12
